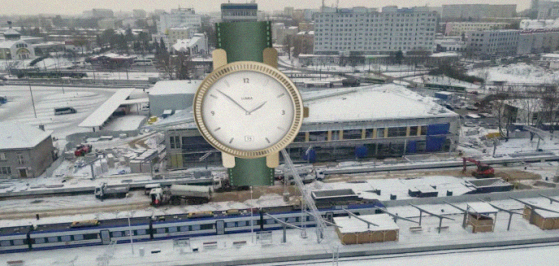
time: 1:52
